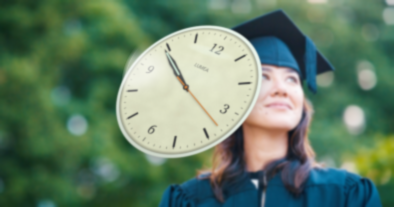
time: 9:49:18
